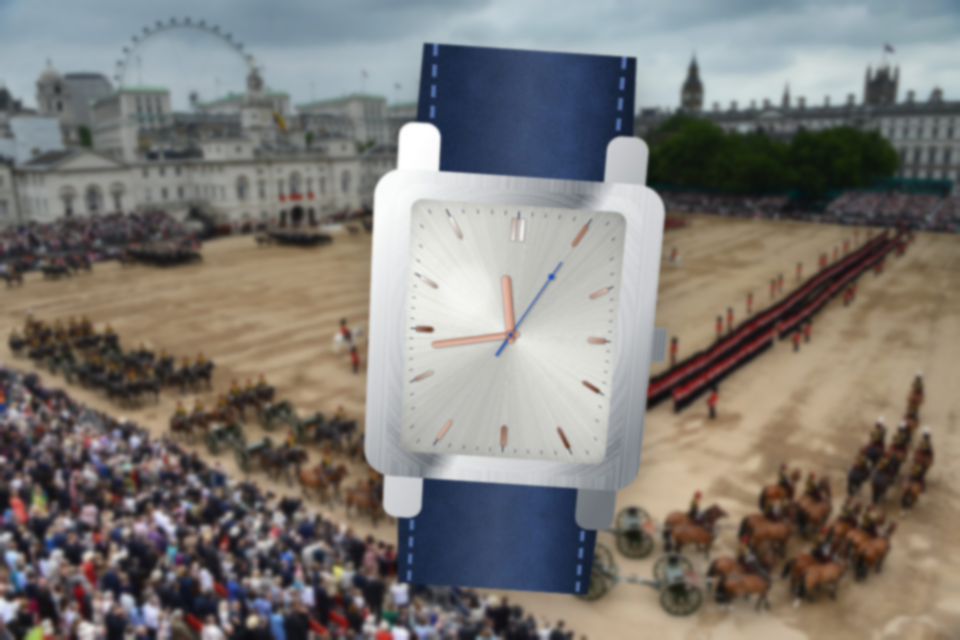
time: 11:43:05
